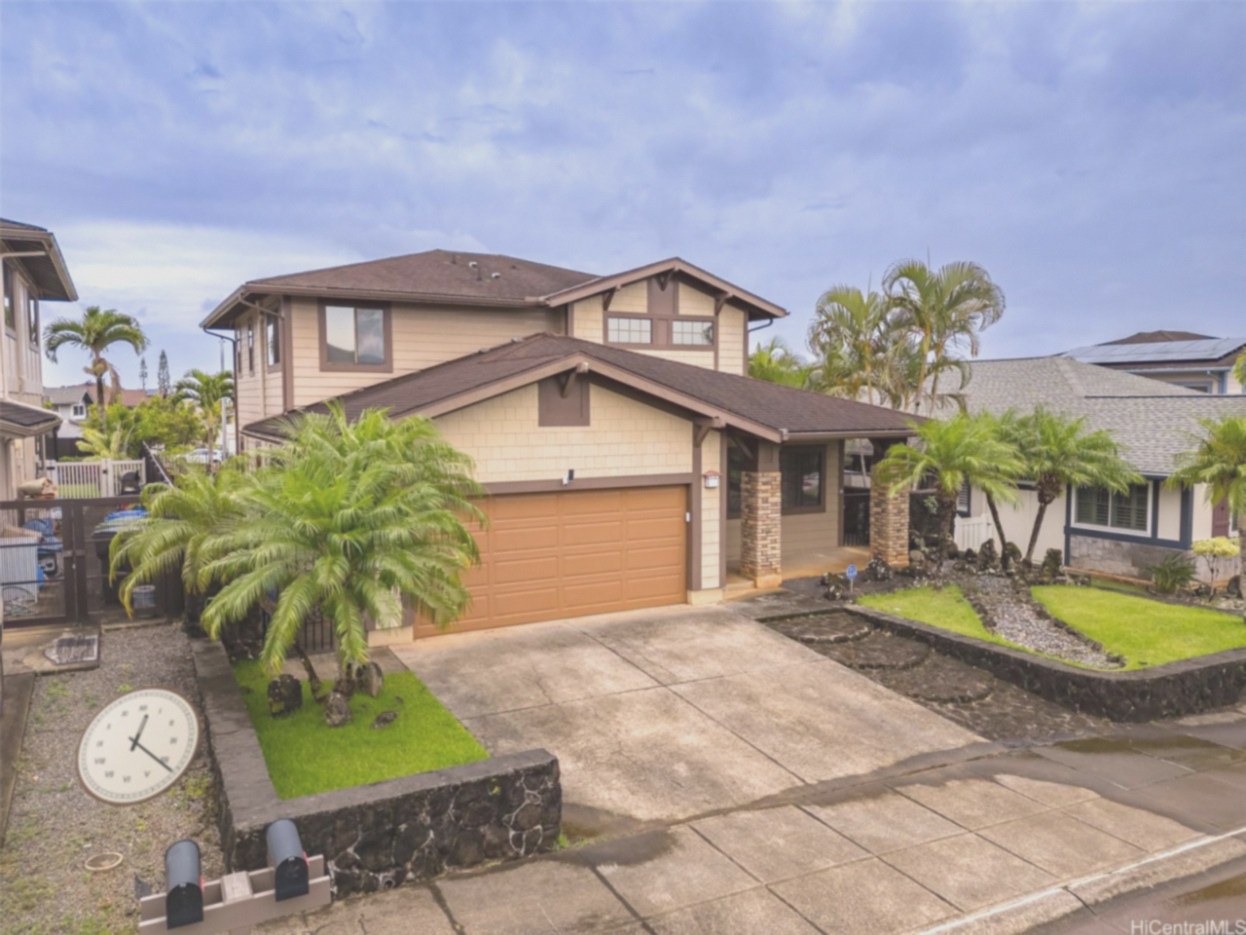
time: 12:21
